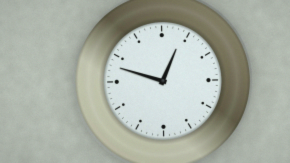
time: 12:48
